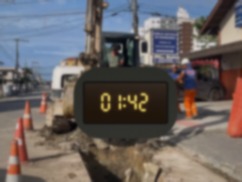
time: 1:42
